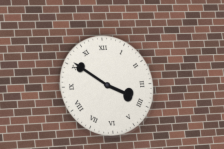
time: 3:51
